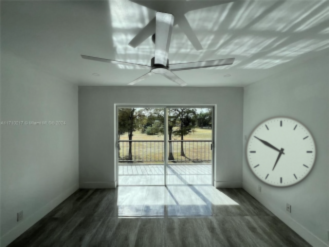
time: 6:50
